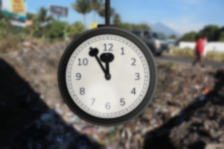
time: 11:55
